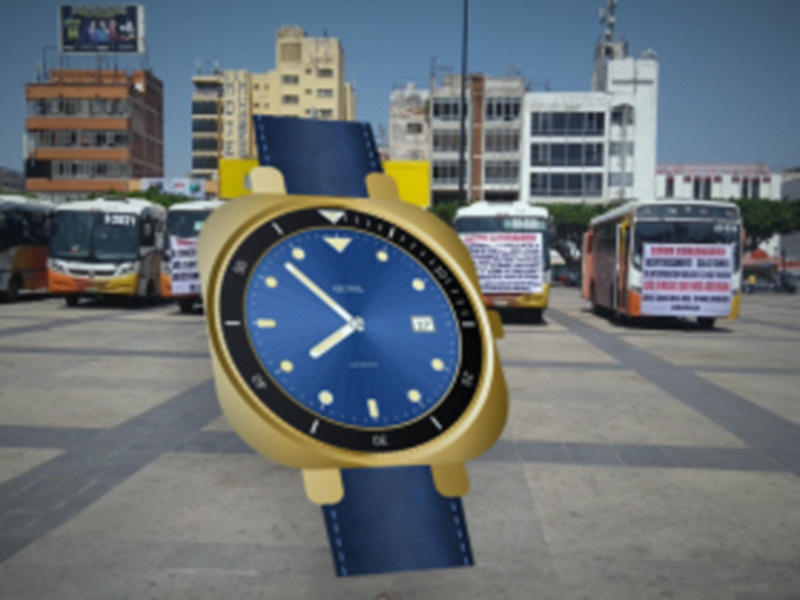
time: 7:53
